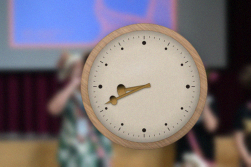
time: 8:41
